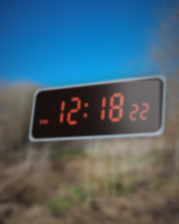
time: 12:18:22
